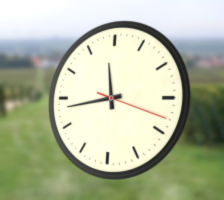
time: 11:43:18
